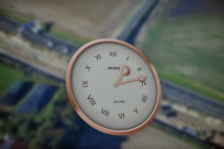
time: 1:13
